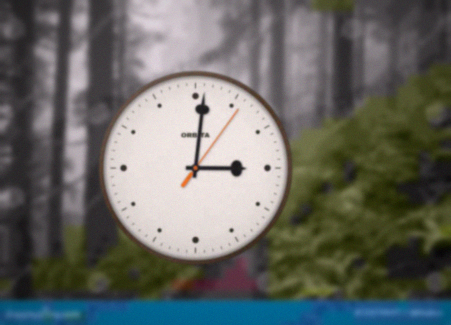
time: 3:01:06
